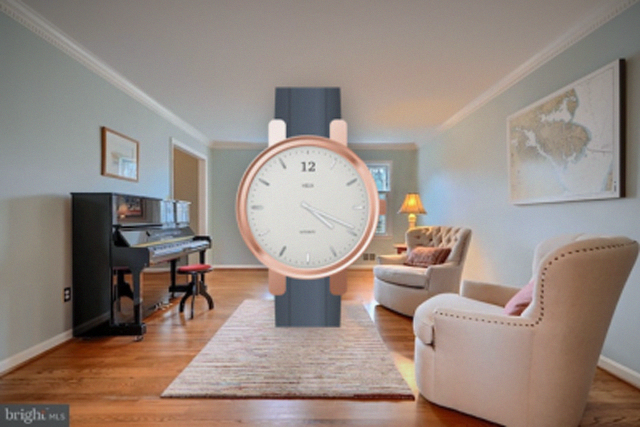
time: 4:19
